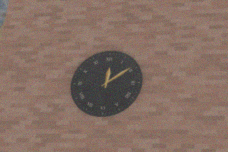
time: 12:09
